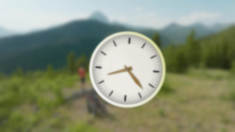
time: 8:23
